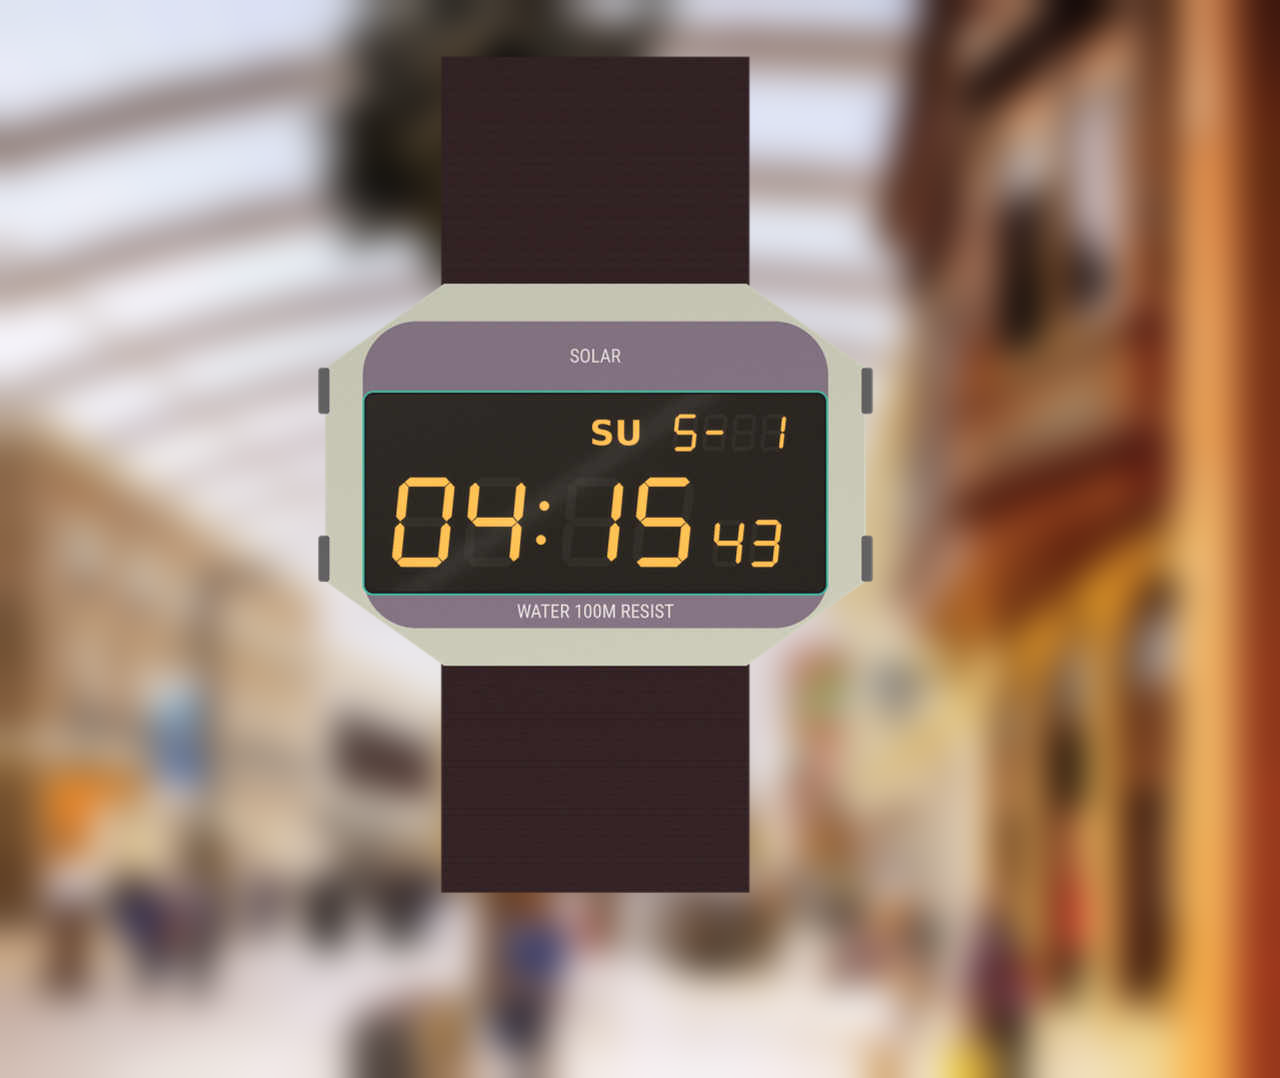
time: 4:15:43
